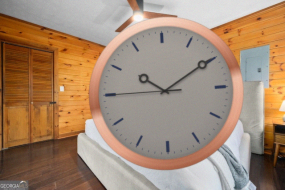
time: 10:09:45
